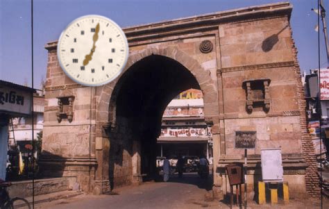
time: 7:02
